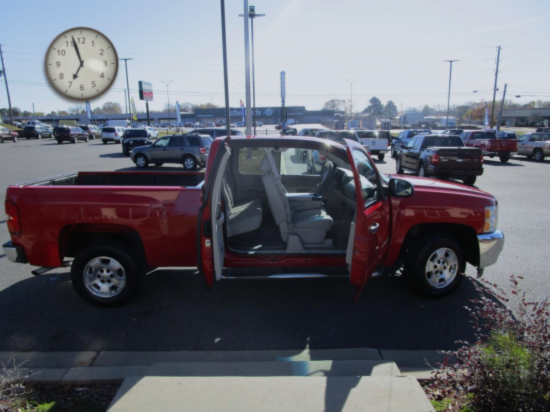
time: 6:57
